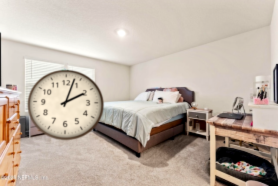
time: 2:03
